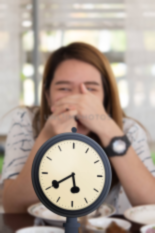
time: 5:40
